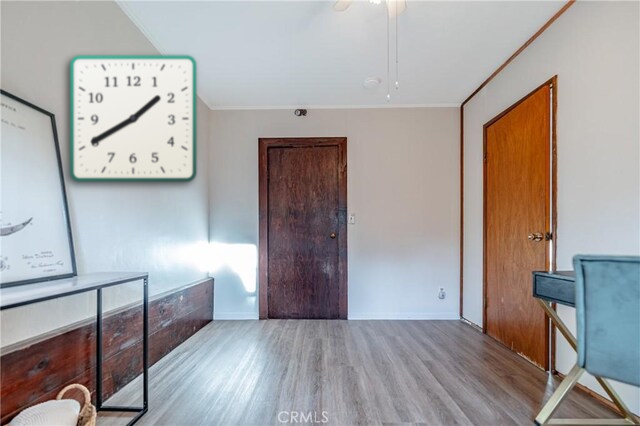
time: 1:40
